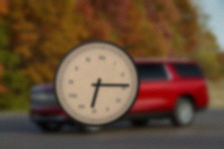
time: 6:14
